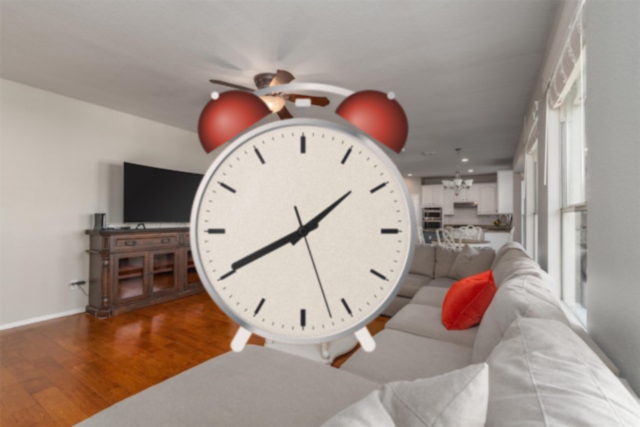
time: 1:40:27
